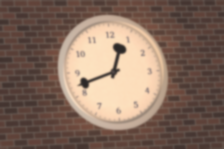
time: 12:42
